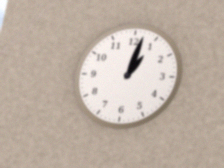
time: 1:02
